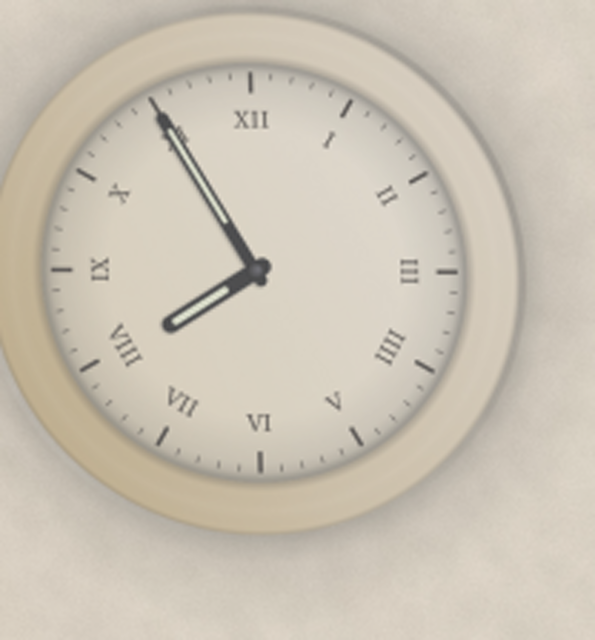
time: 7:55
